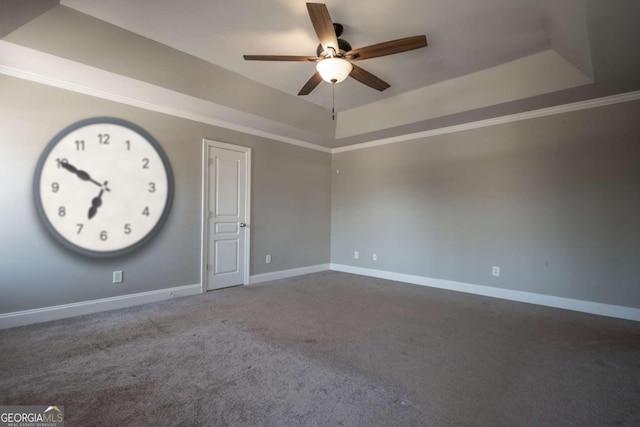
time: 6:50
